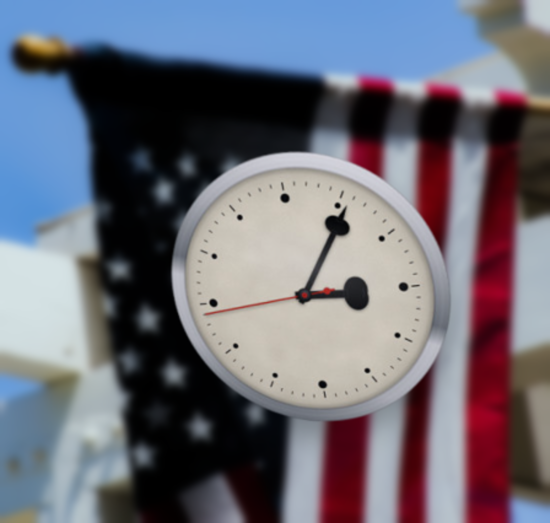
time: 3:05:44
